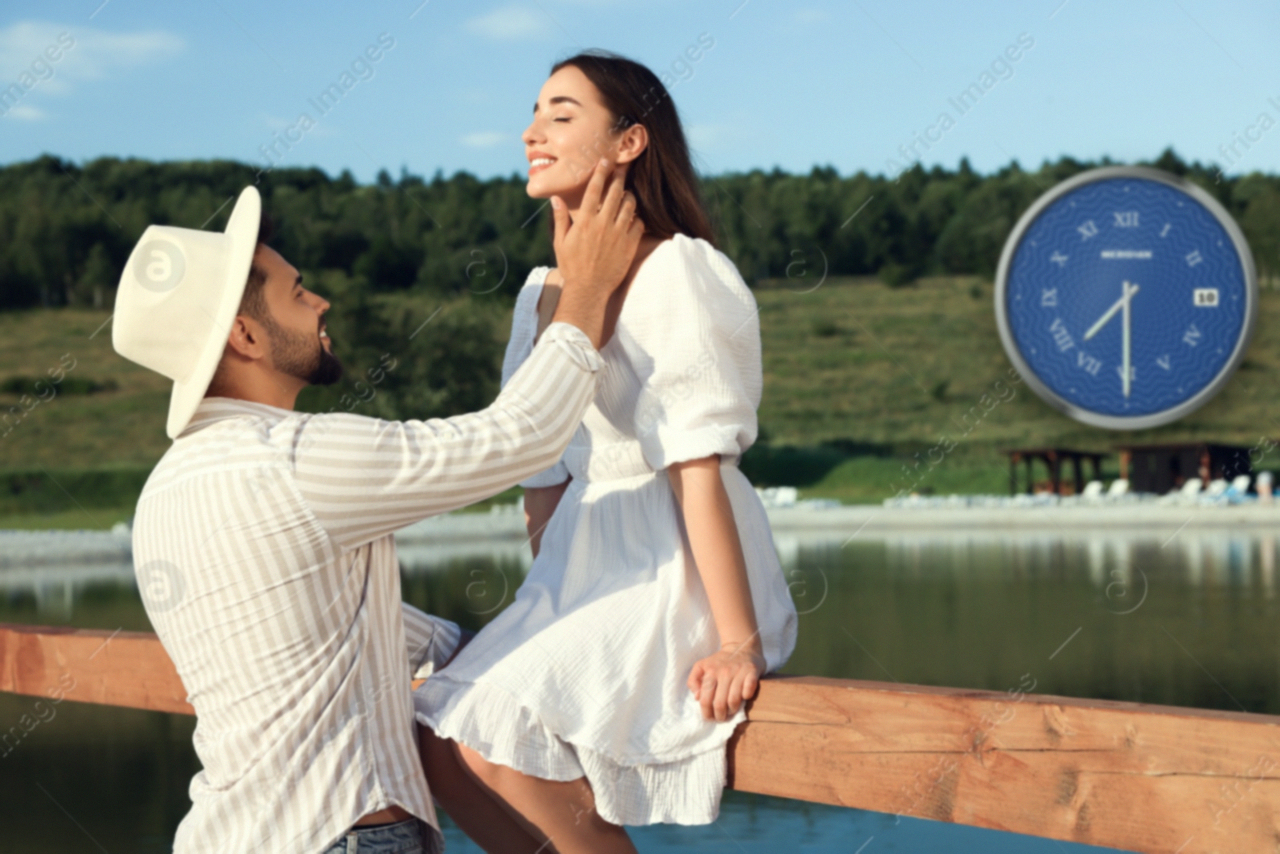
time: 7:30
